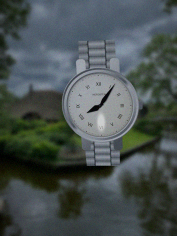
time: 8:06
